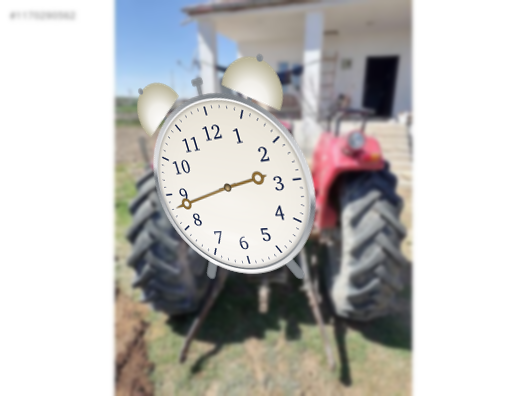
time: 2:43
